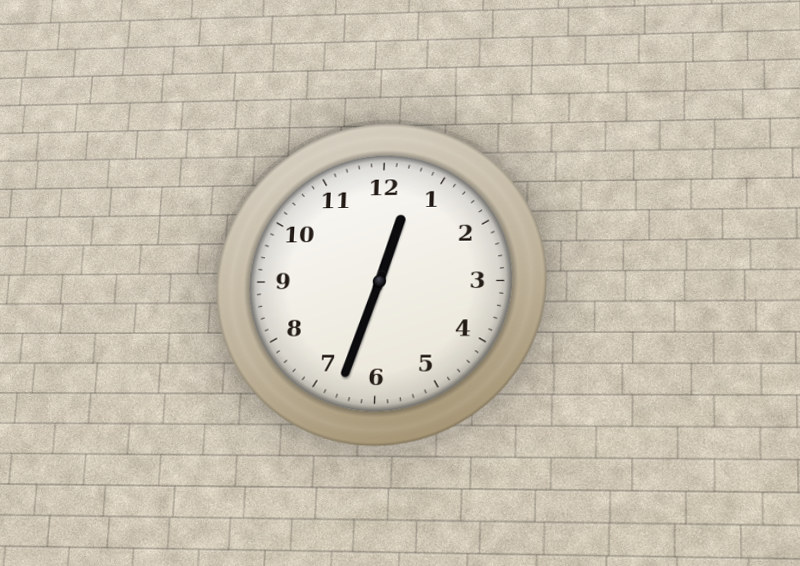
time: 12:33
